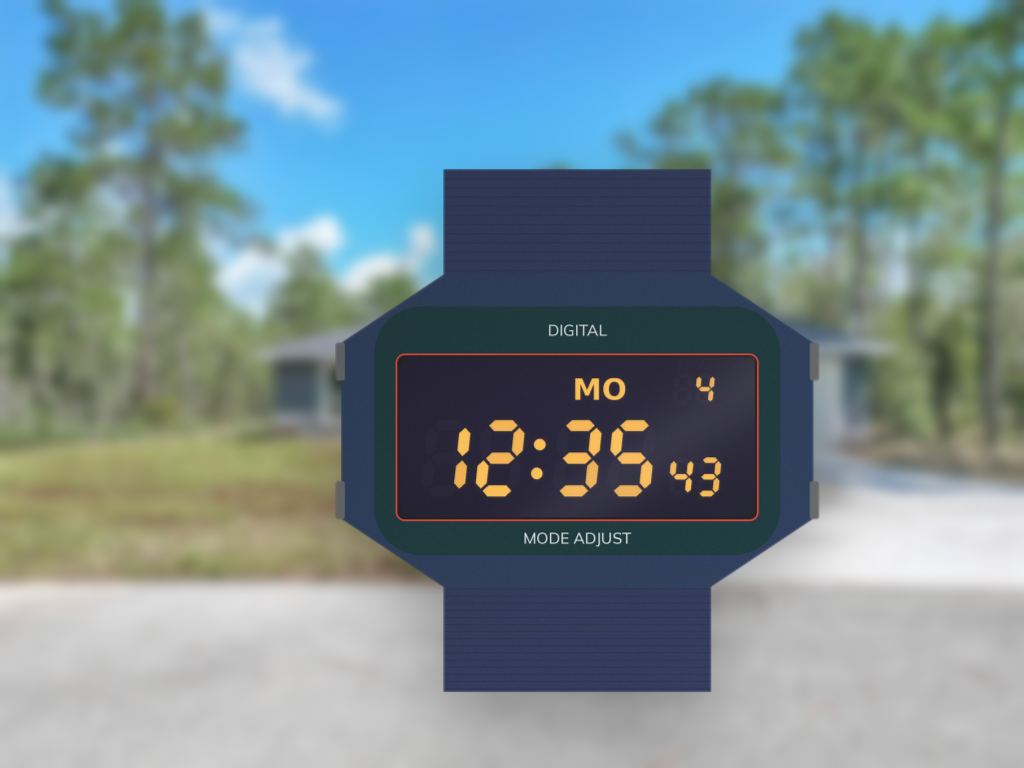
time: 12:35:43
